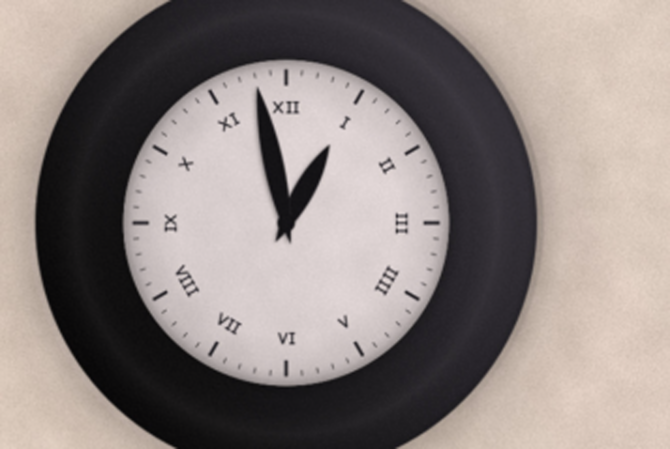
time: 12:58
